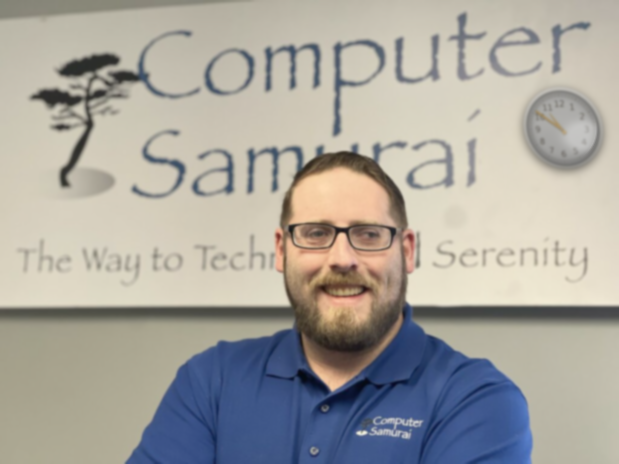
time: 10:51
